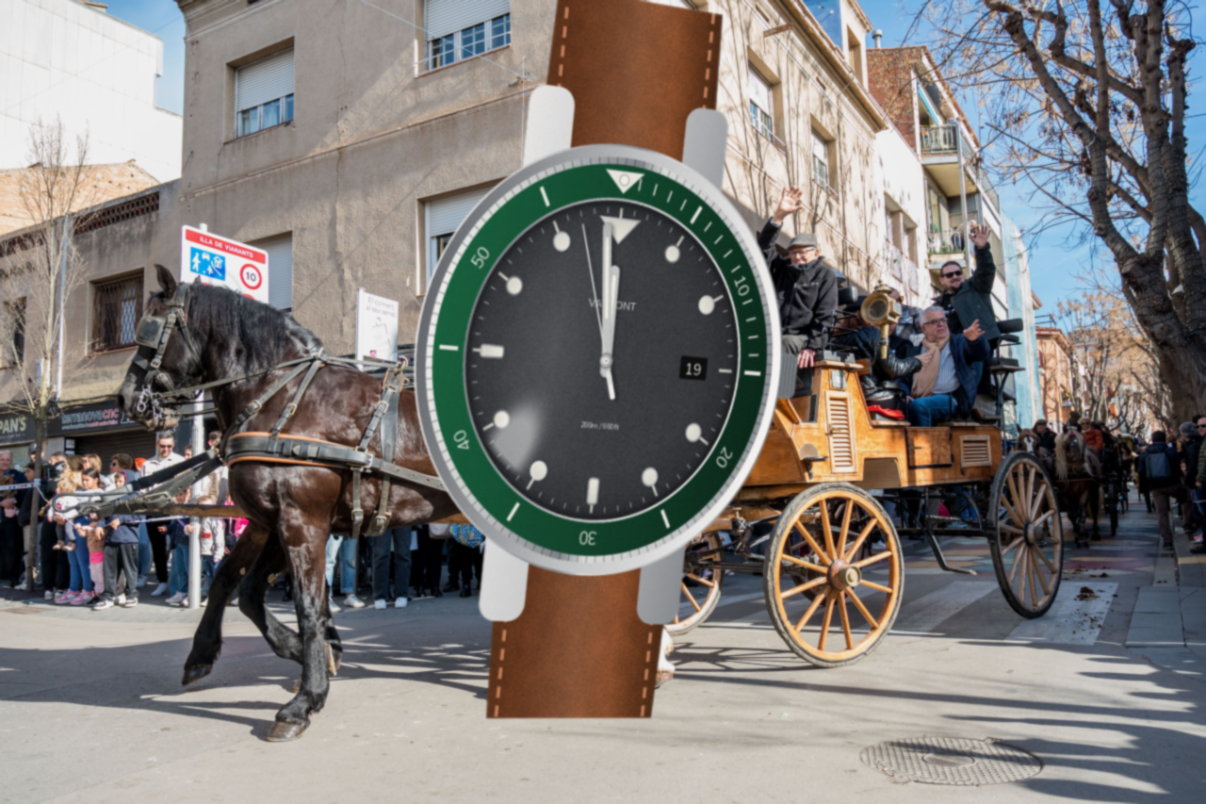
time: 11:58:57
